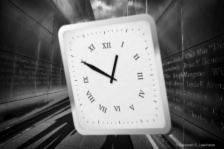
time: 12:50
